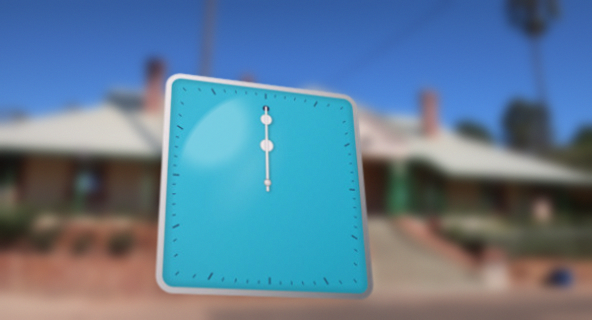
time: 12:00
